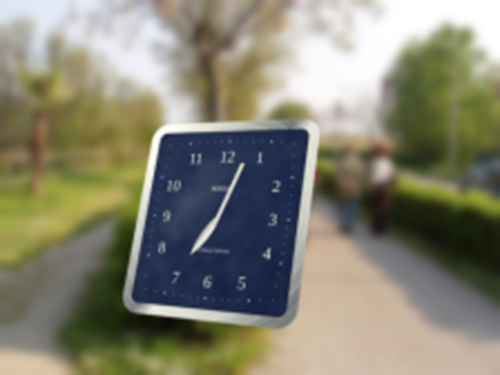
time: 7:03
